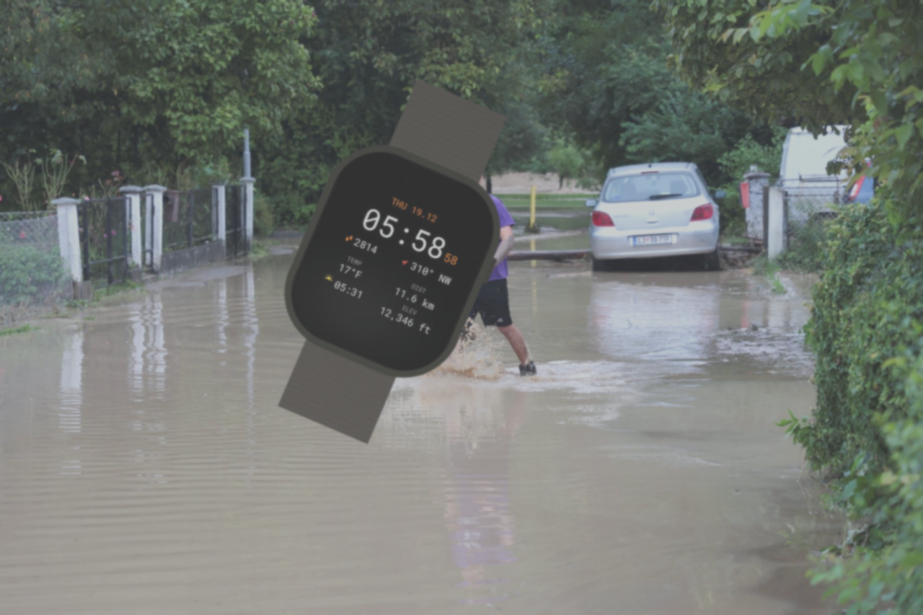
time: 5:58:58
